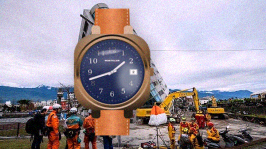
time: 1:42
